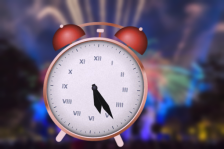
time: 5:24
